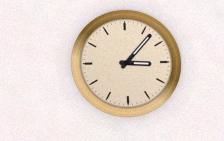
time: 3:07
